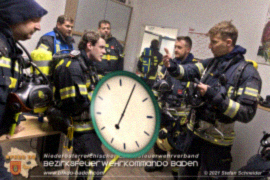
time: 7:05
